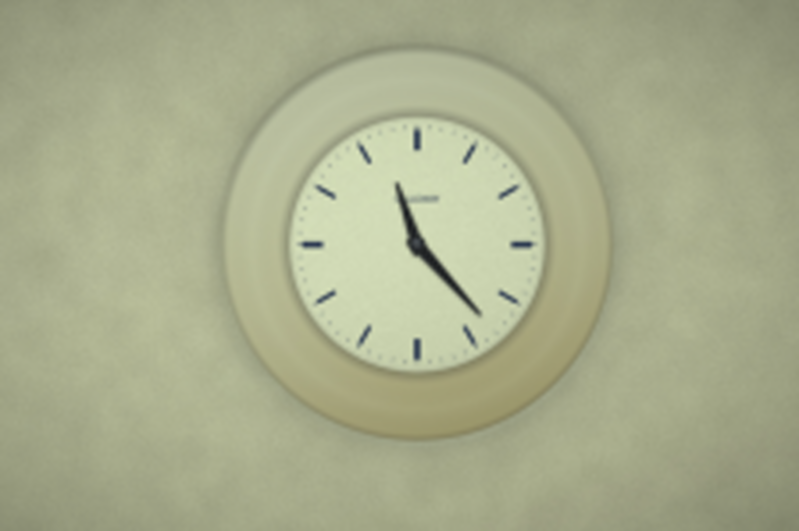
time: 11:23
